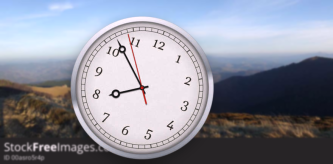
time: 7:51:54
